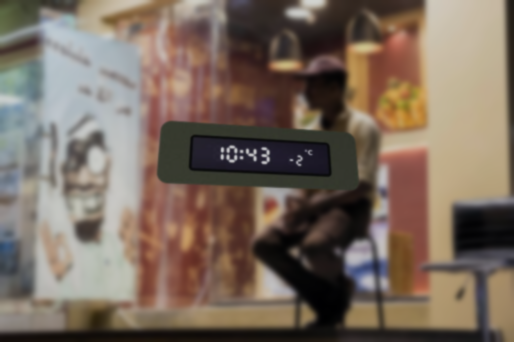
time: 10:43
